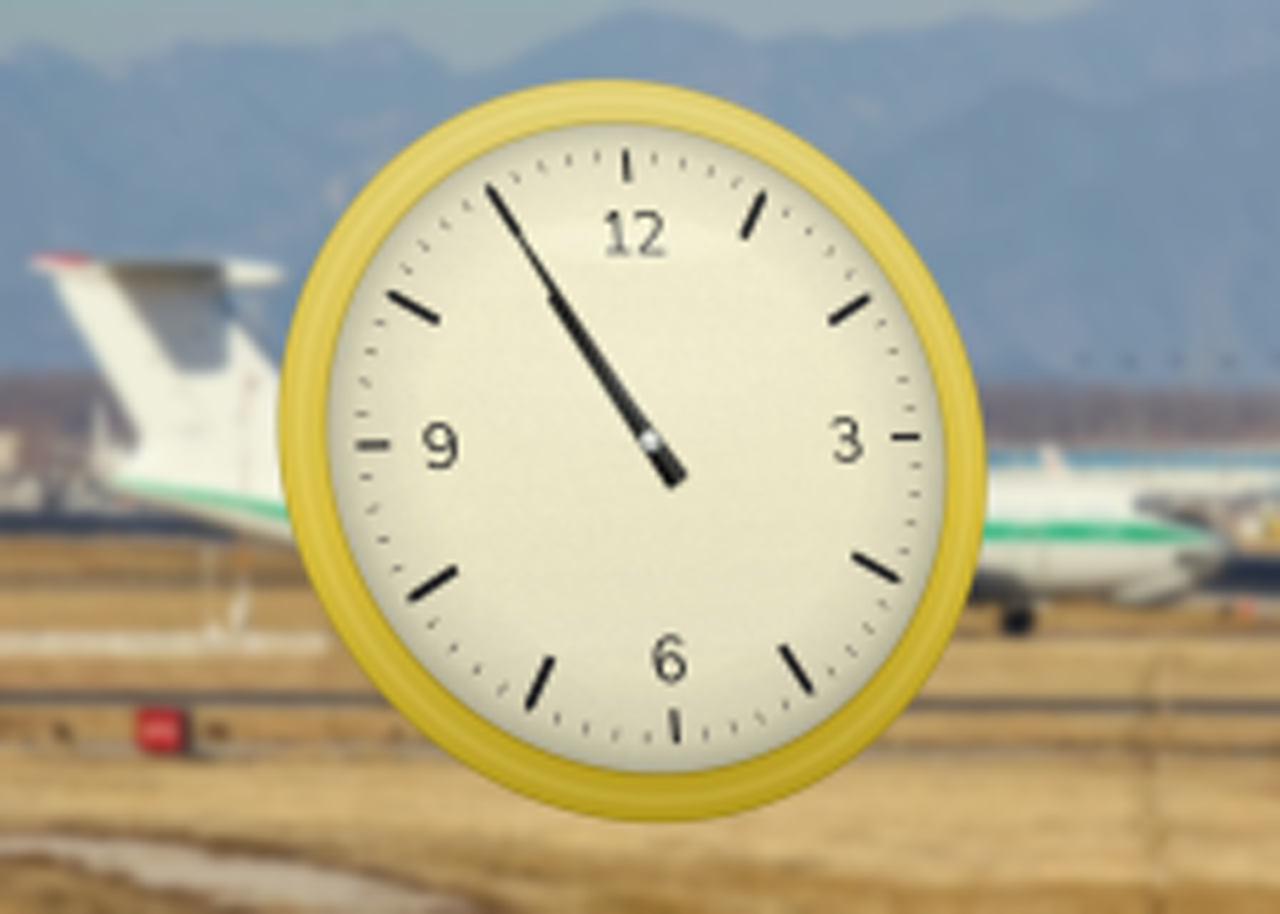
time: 10:55
